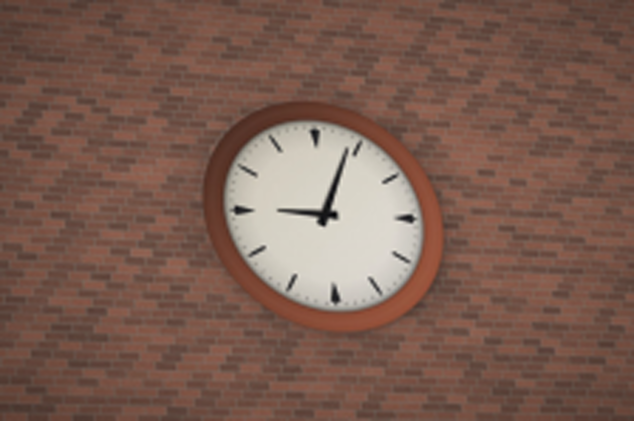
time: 9:04
